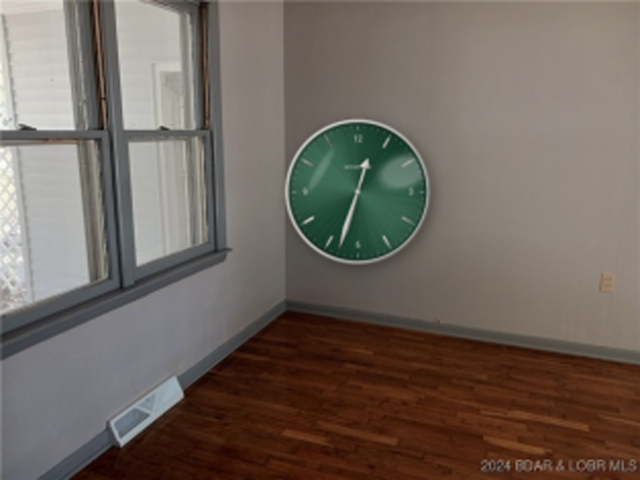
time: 12:33
